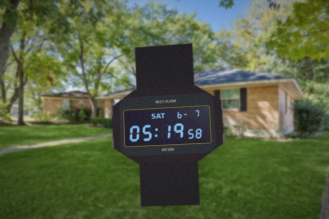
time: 5:19:58
